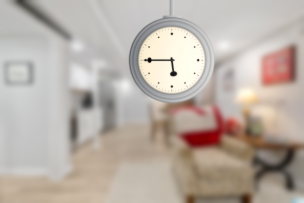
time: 5:45
